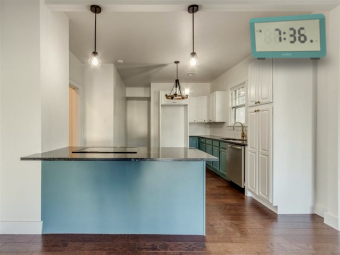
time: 7:36
